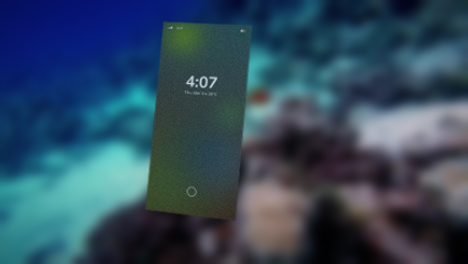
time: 4:07
